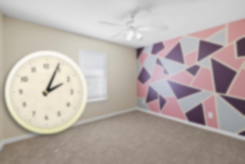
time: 2:04
